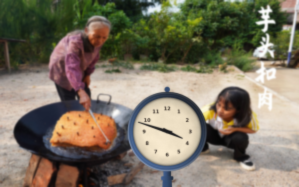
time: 3:48
